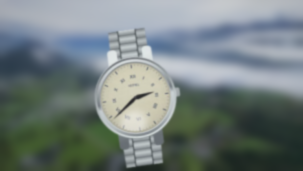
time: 2:39
